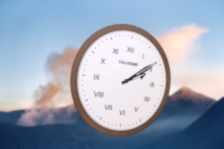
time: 2:09
